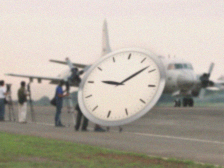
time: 9:08
